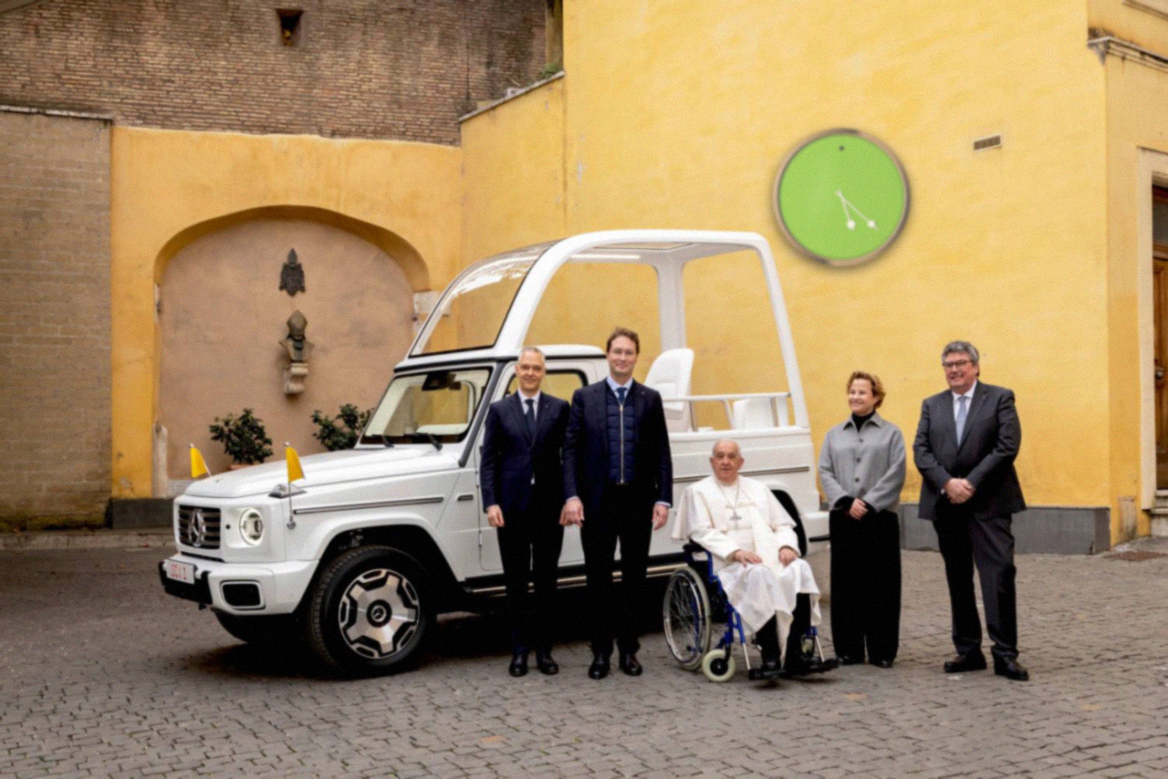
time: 5:22
